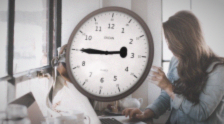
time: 2:45
